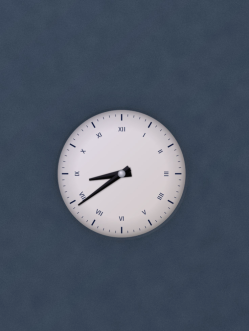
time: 8:39
